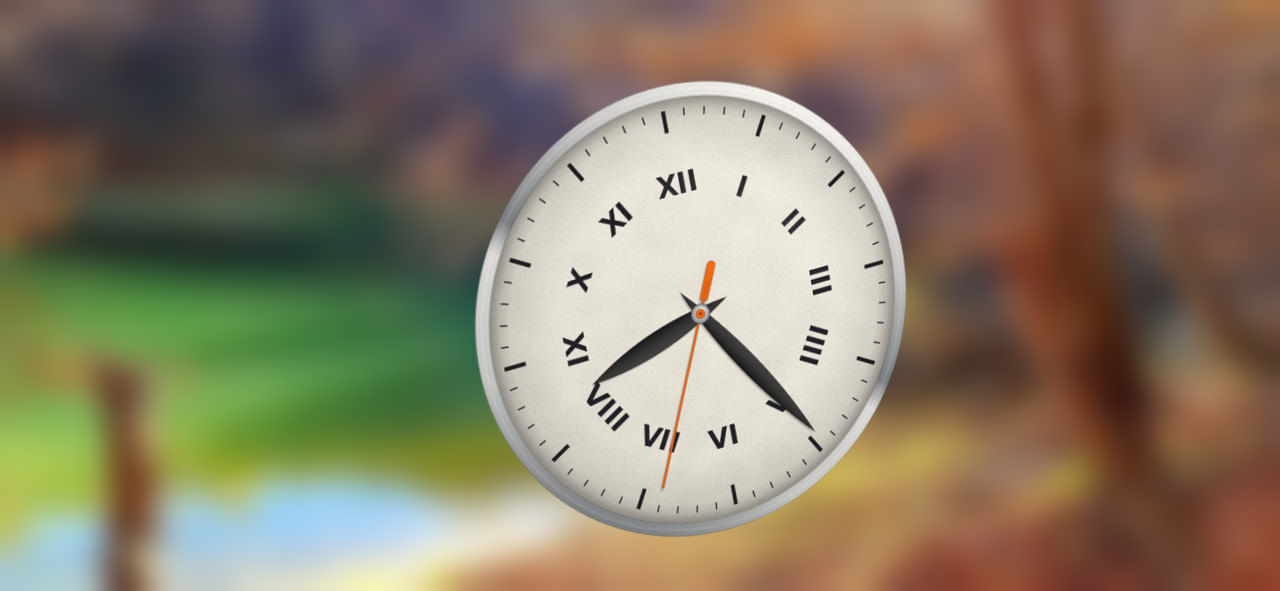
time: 8:24:34
